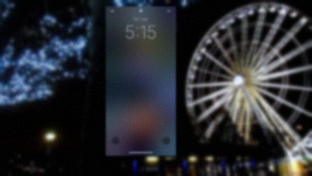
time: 5:15
